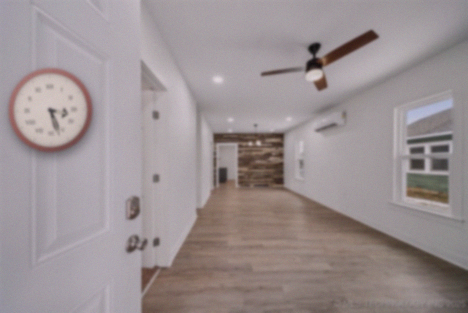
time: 3:27
